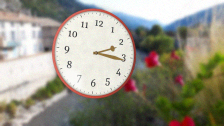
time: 2:16
